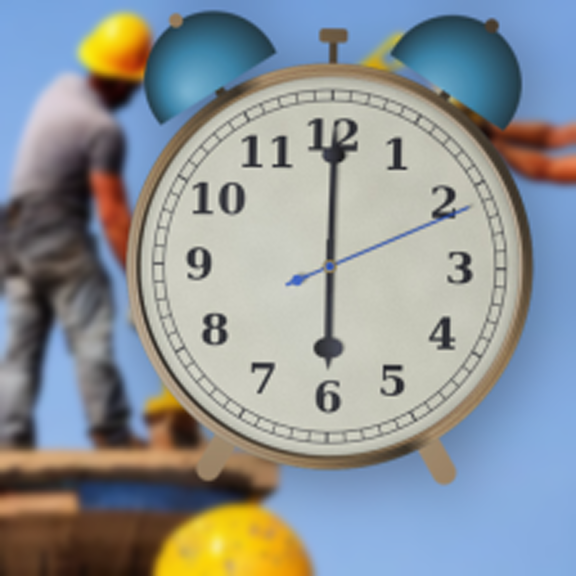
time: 6:00:11
